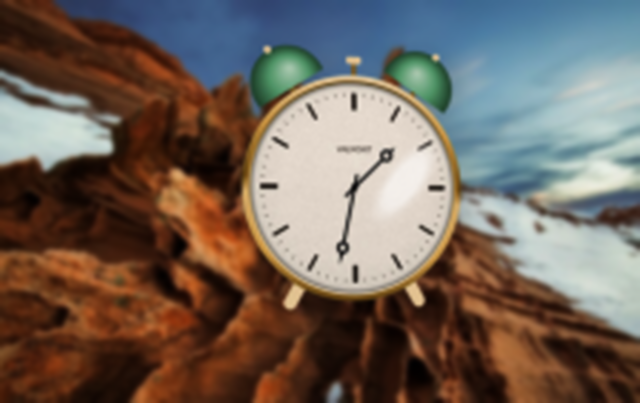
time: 1:32
